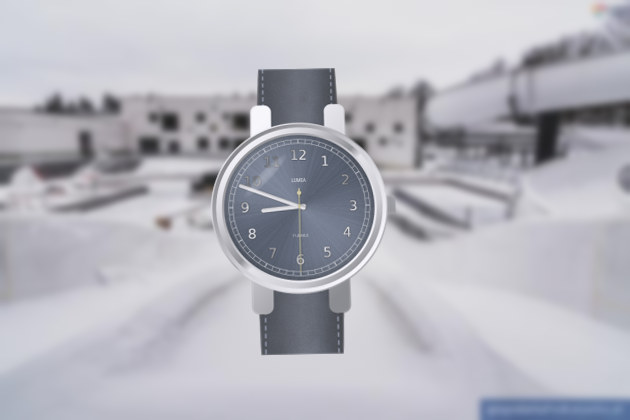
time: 8:48:30
